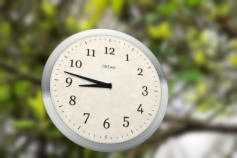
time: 8:47
